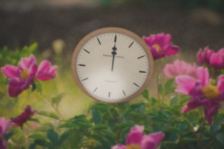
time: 12:00
